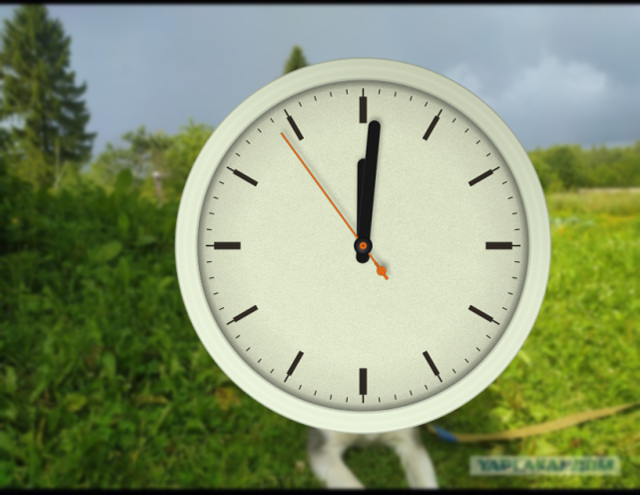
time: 12:00:54
